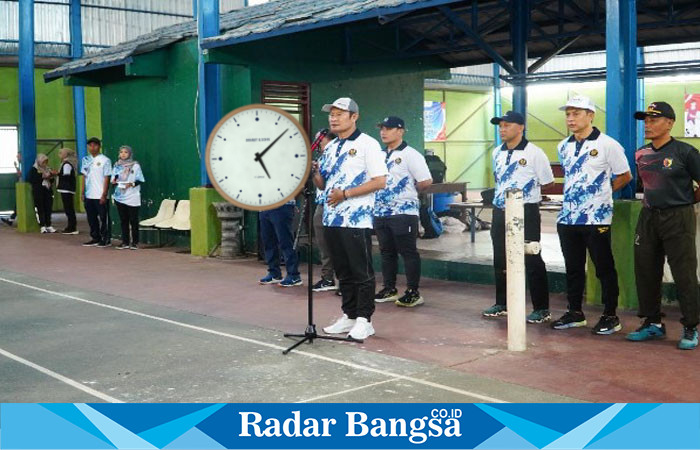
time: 5:08
